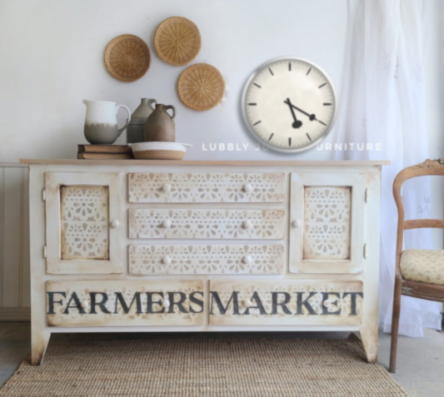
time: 5:20
